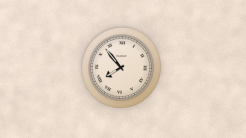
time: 7:53
